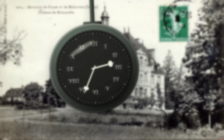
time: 2:34
